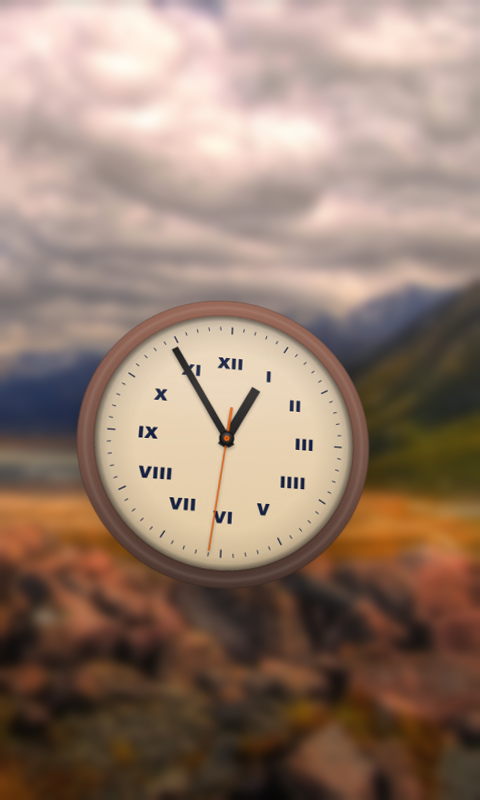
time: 12:54:31
